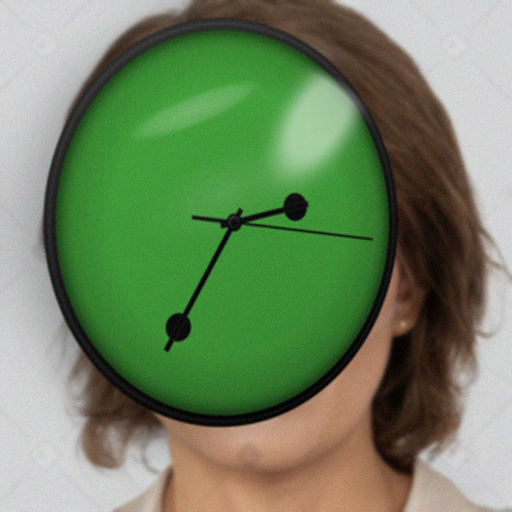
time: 2:35:16
